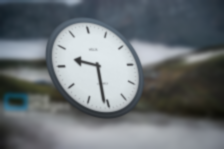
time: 9:31
